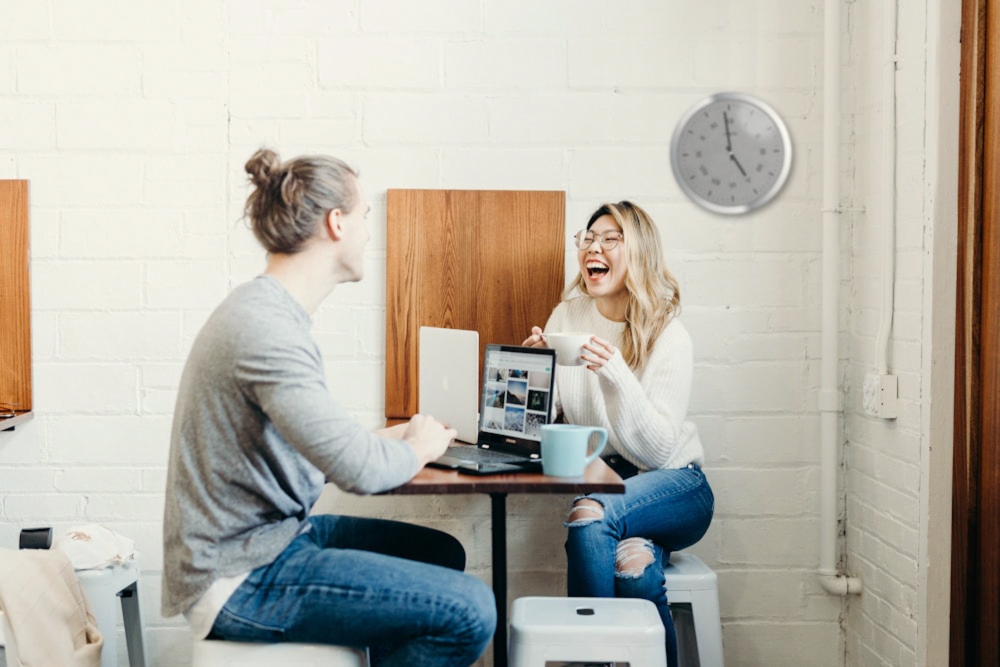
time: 4:59
